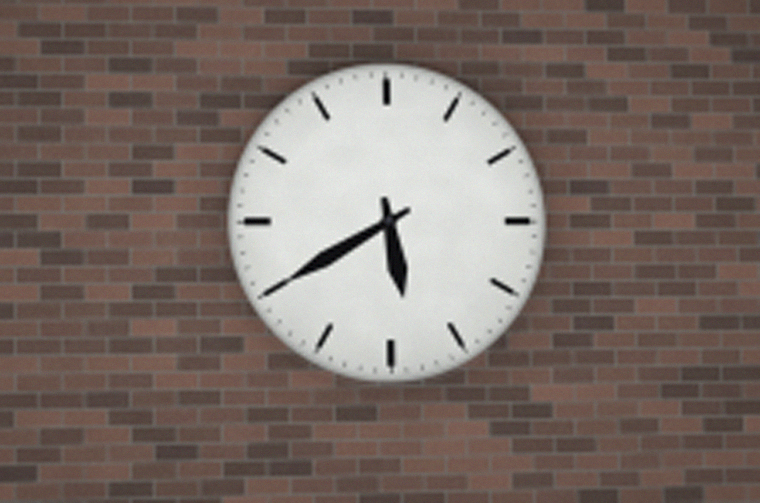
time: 5:40
